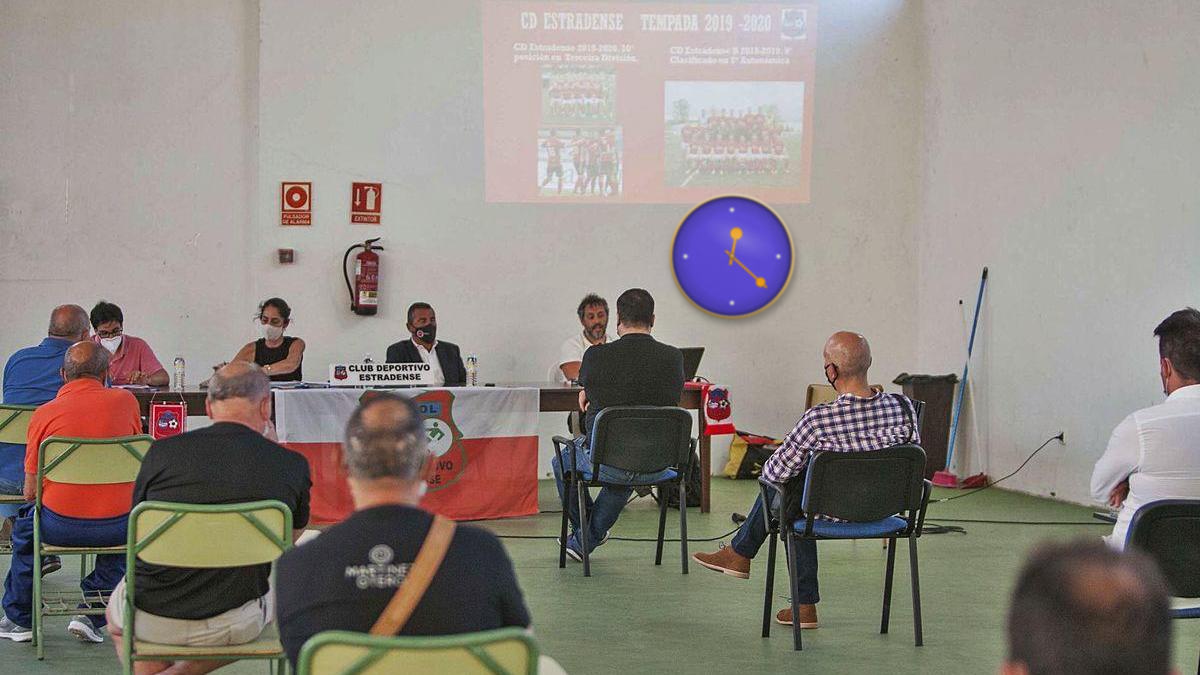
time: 12:22
